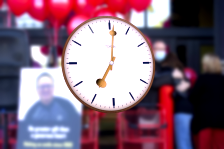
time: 7:01
